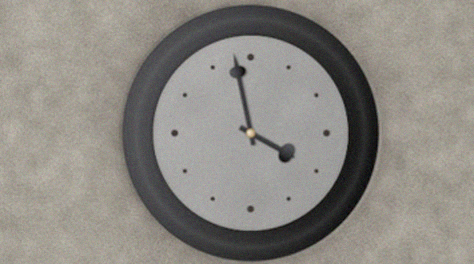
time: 3:58
